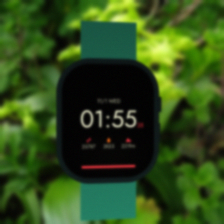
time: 1:55
